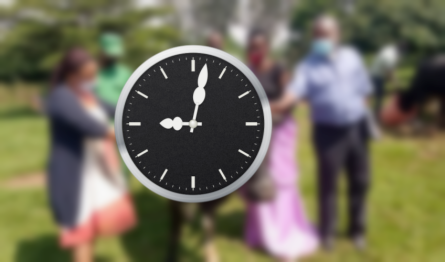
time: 9:02
